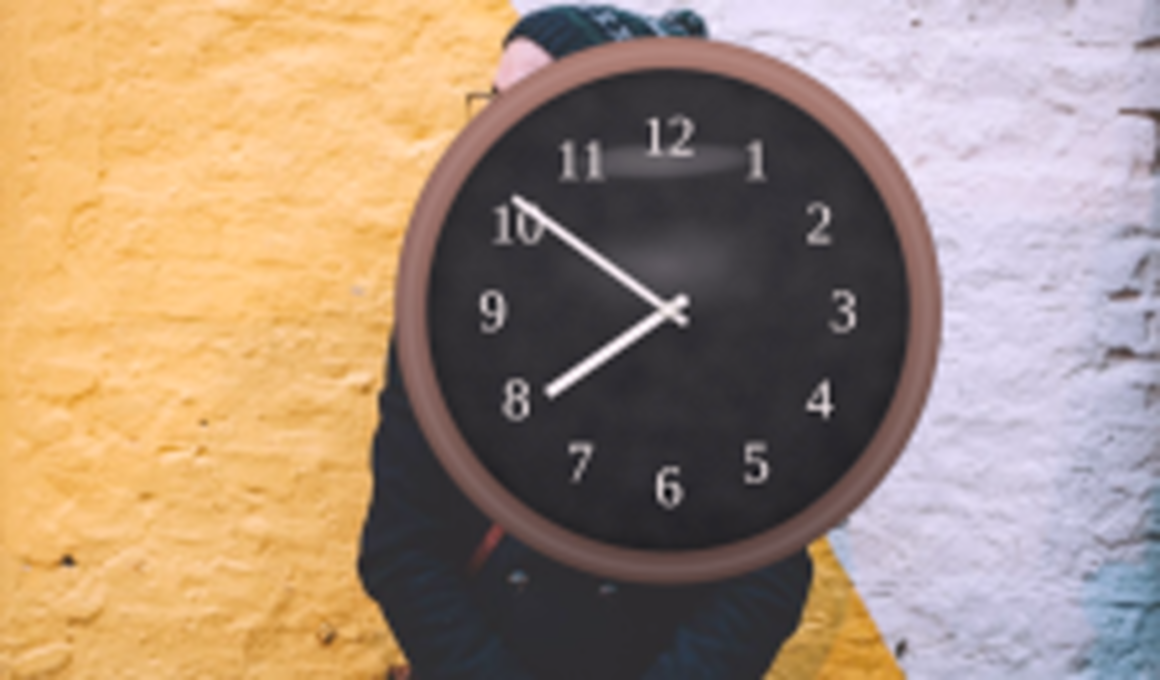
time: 7:51
